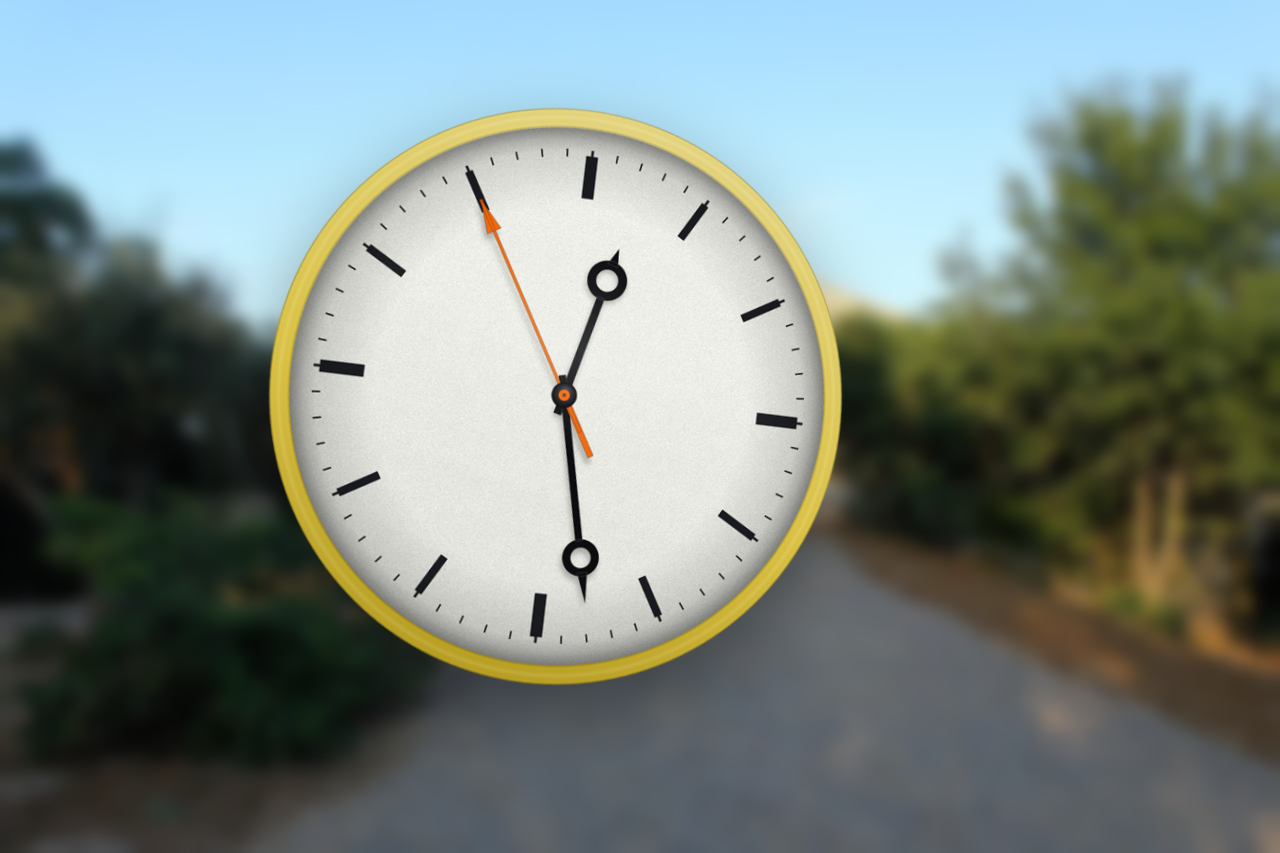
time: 12:27:55
